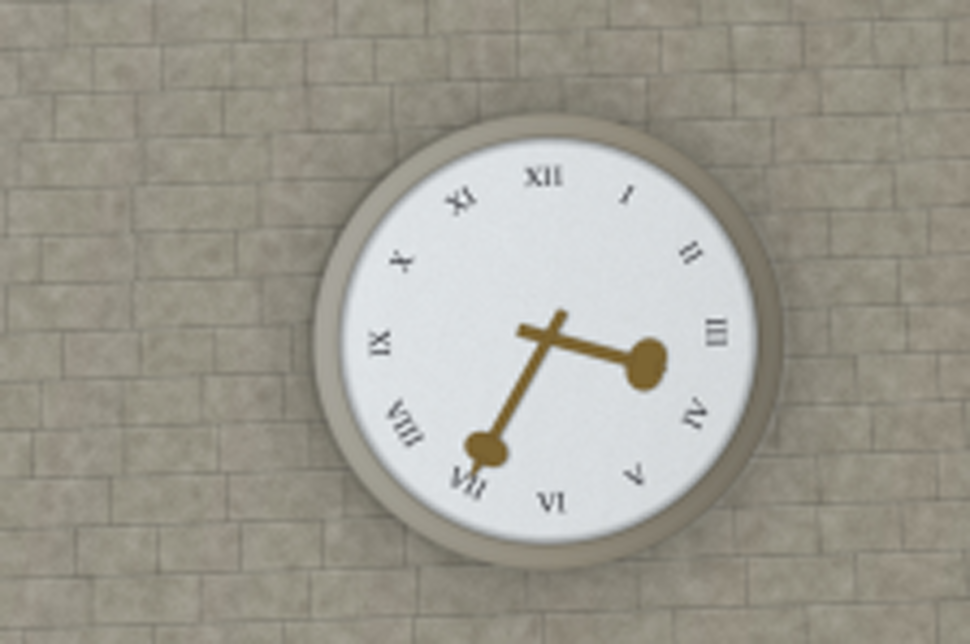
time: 3:35
